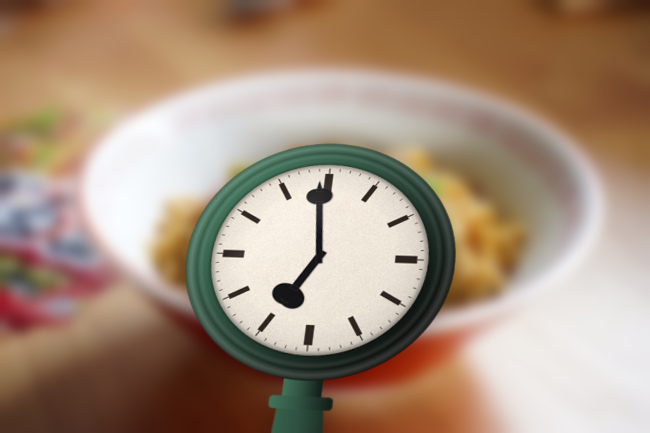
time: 6:59
